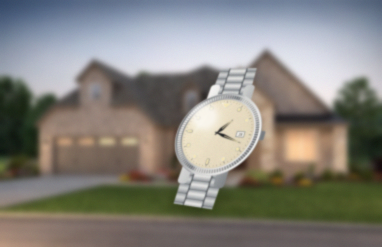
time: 1:18
